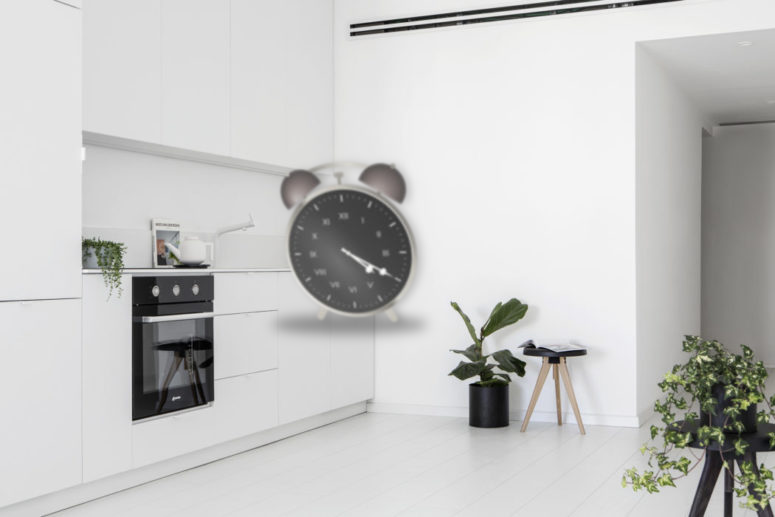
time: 4:20
